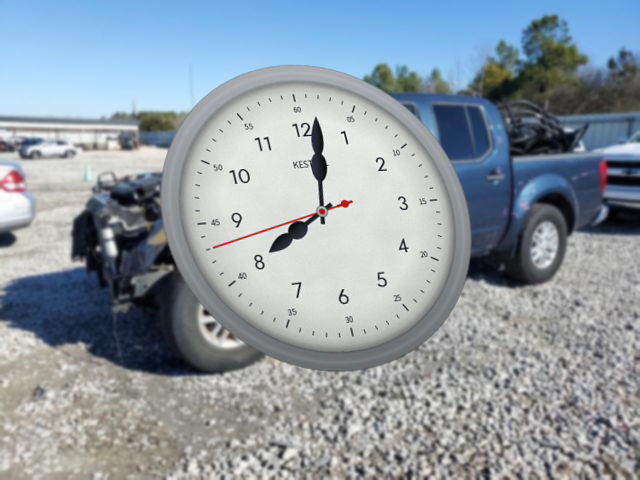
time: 8:01:43
